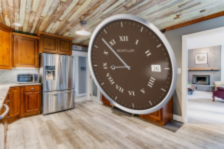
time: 8:53
